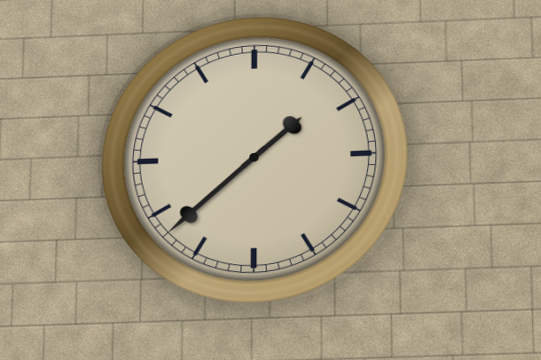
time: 1:38
